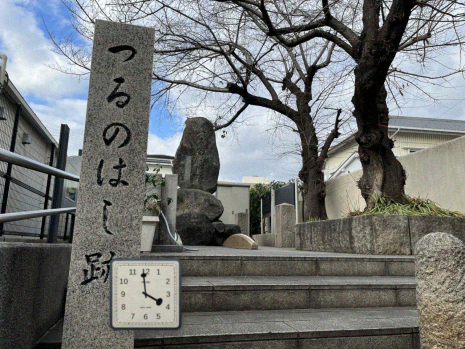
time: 3:59
